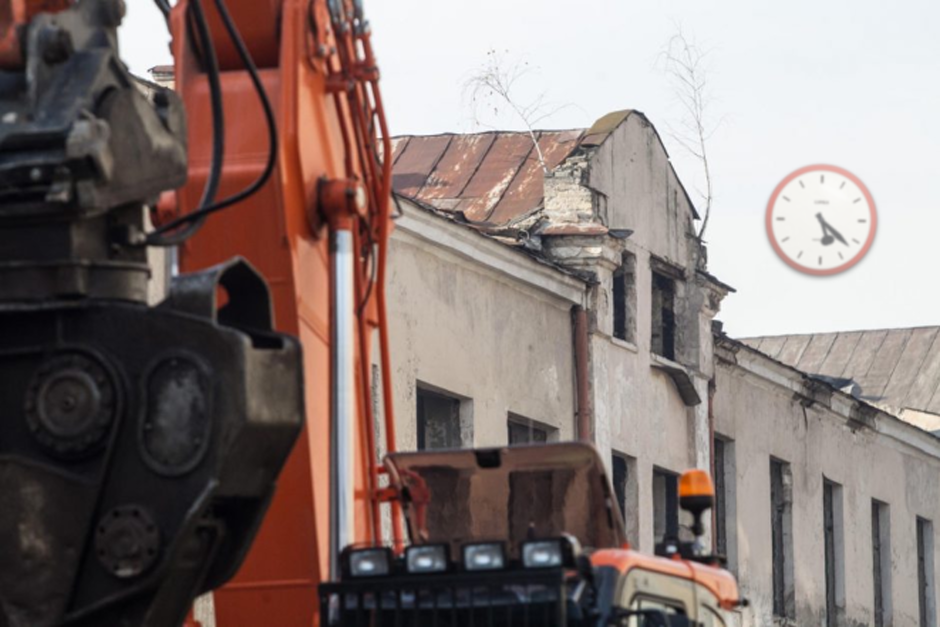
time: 5:22
